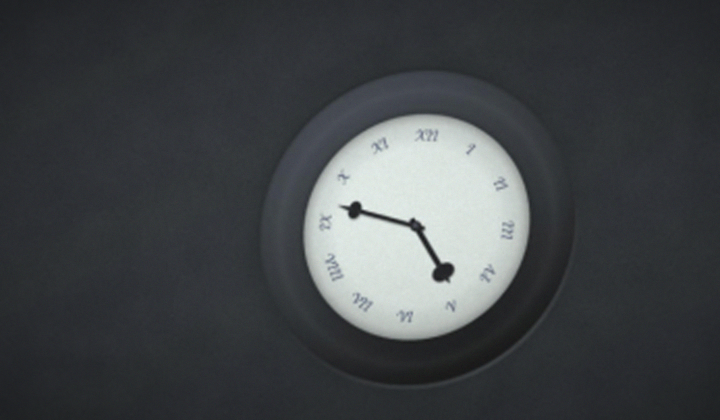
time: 4:47
